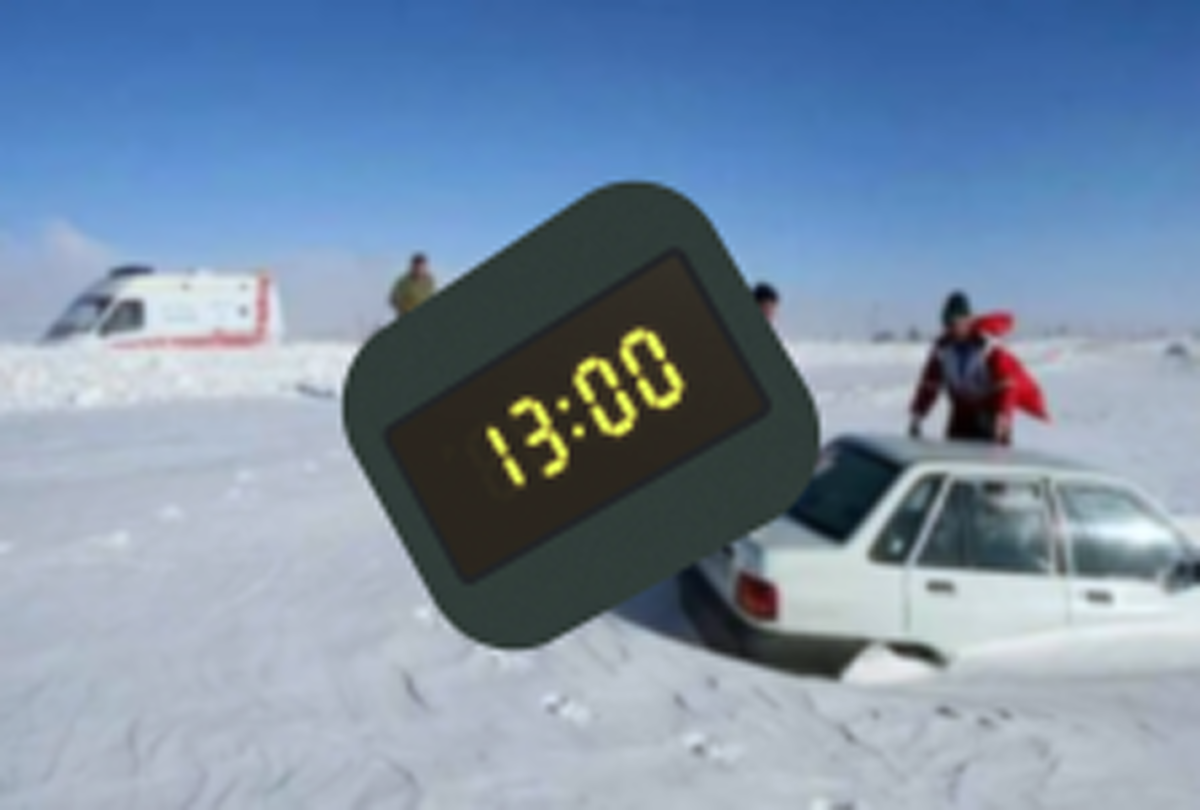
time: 13:00
